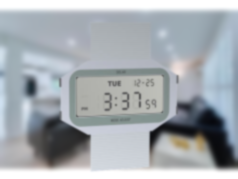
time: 3:37
